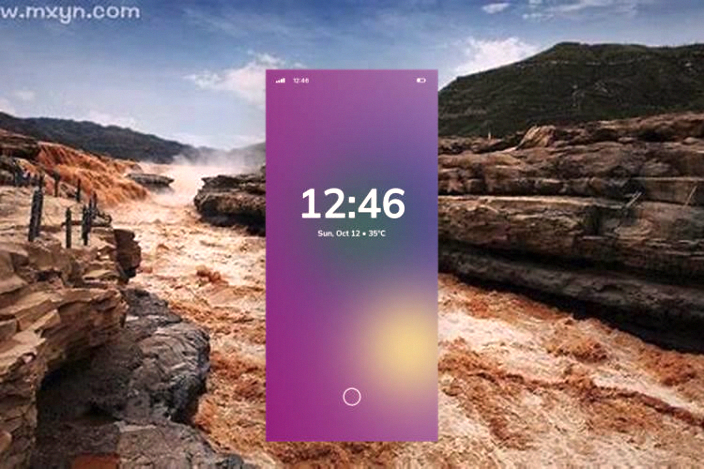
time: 12:46
